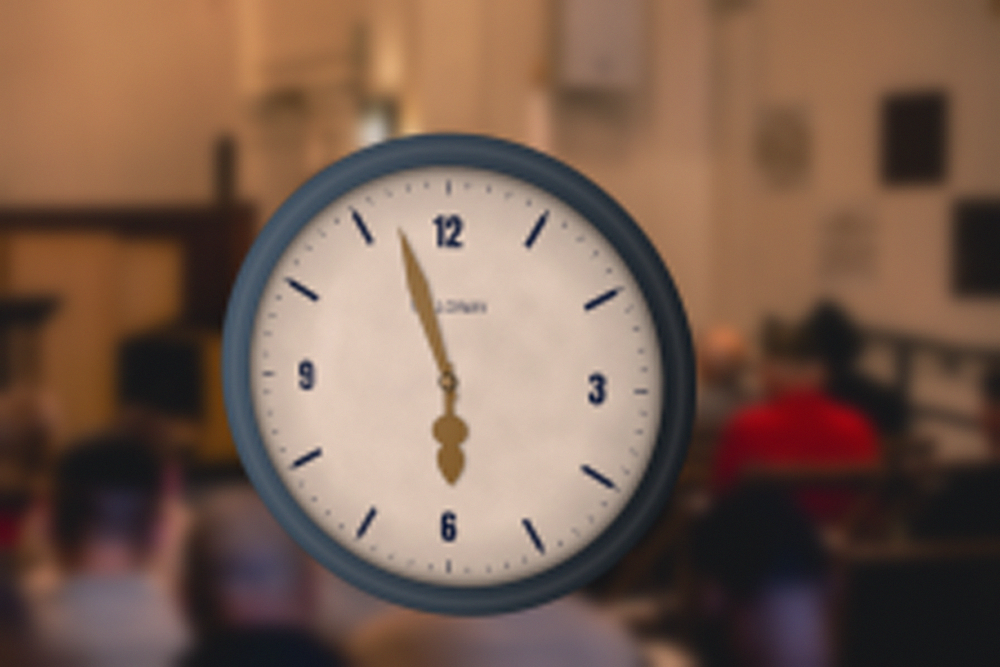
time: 5:57
